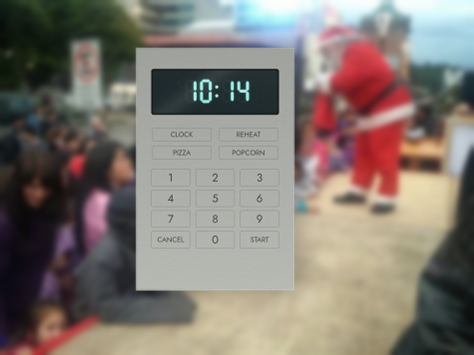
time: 10:14
